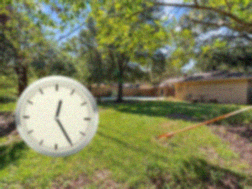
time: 12:25
